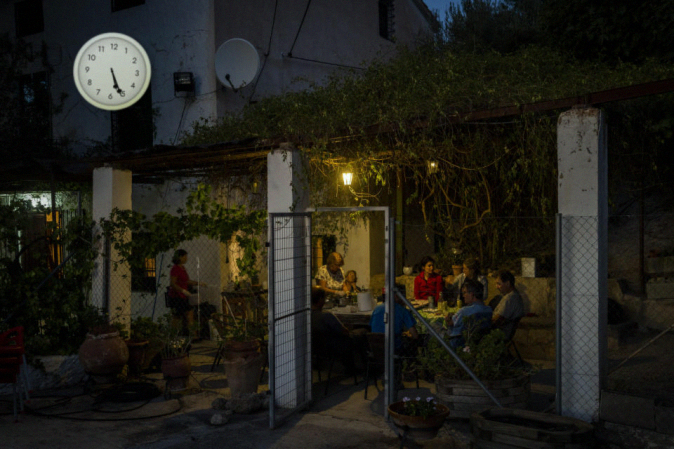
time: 5:26
